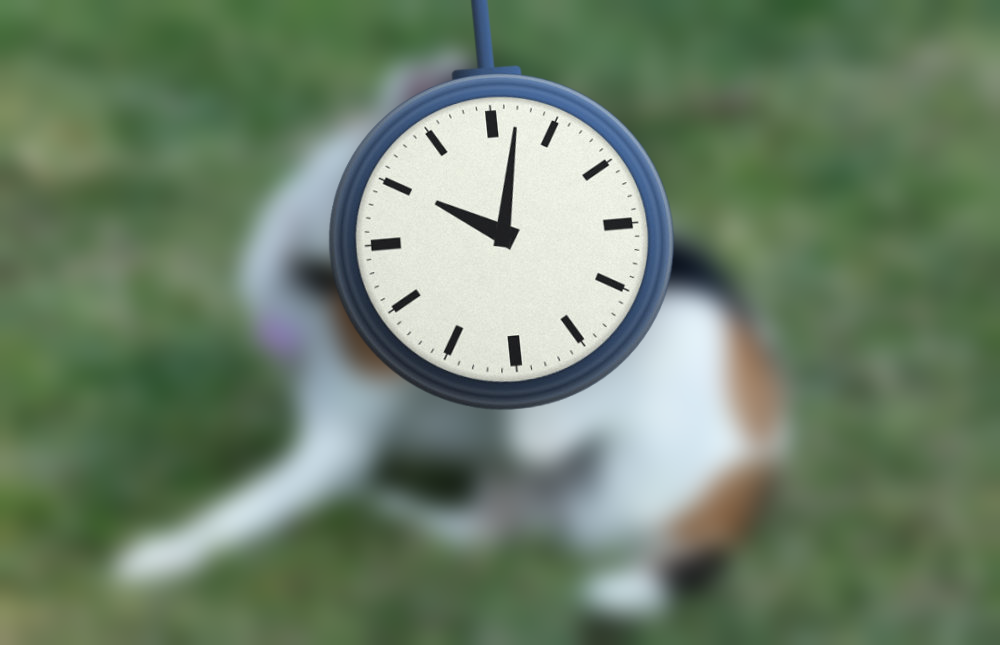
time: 10:02
